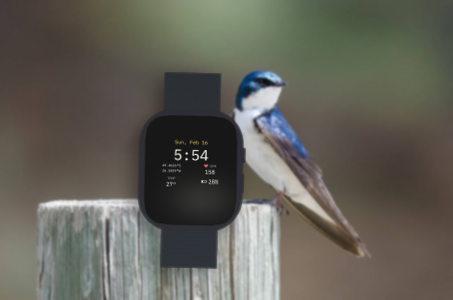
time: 5:54
